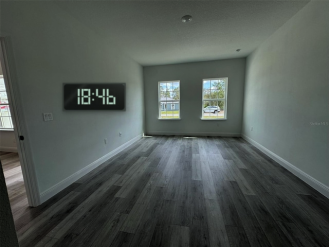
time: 18:46
